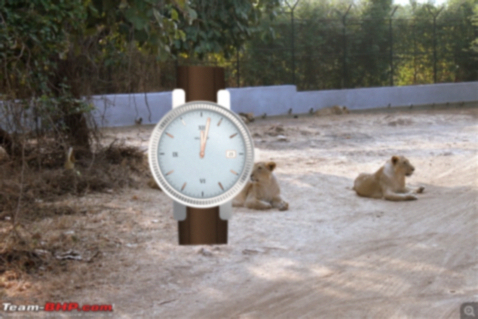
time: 12:02
